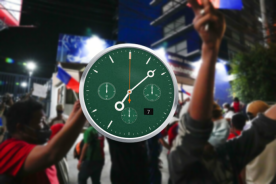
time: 7:08
